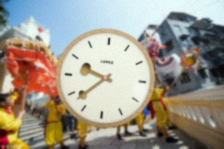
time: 9:38
